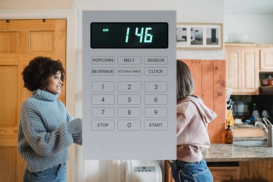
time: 1:46
